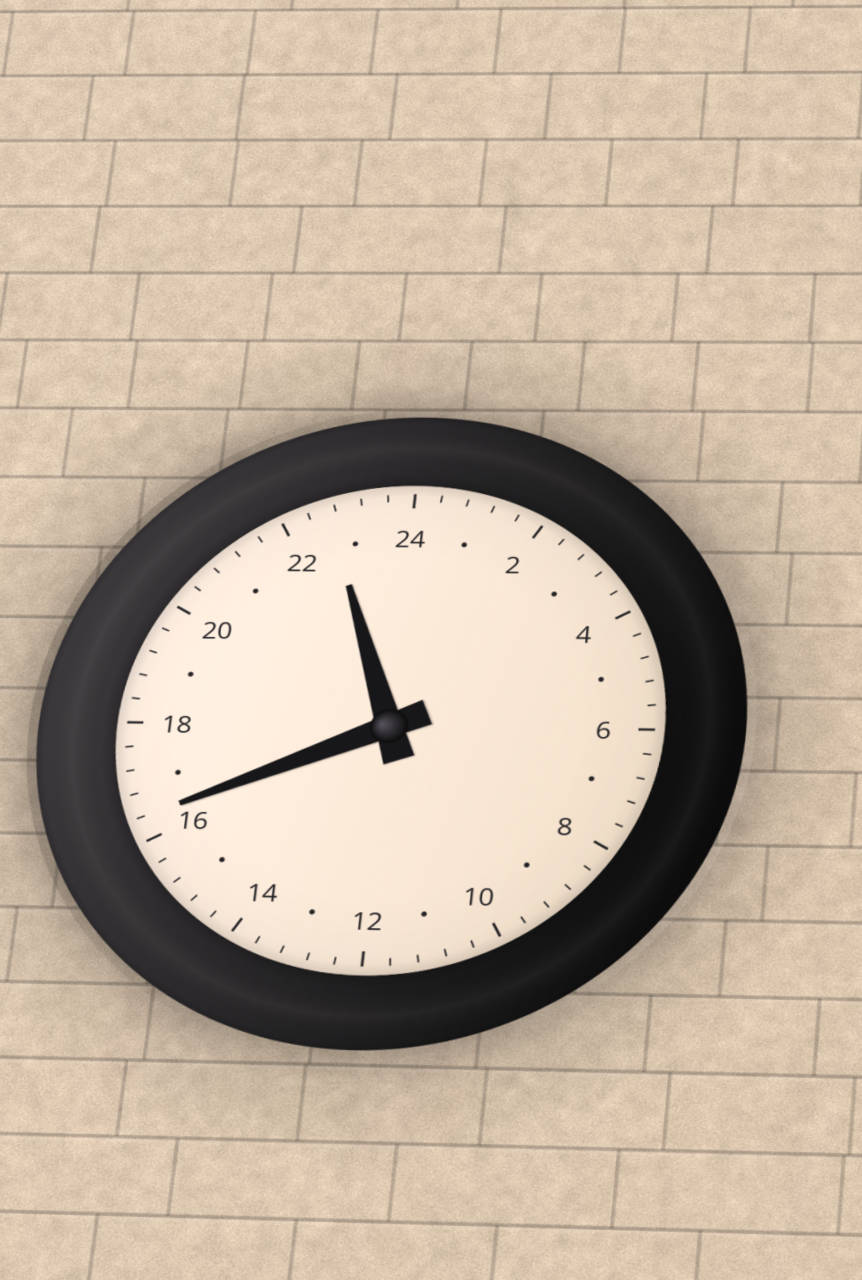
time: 22:41
